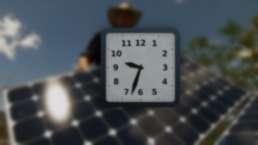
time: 9:33
